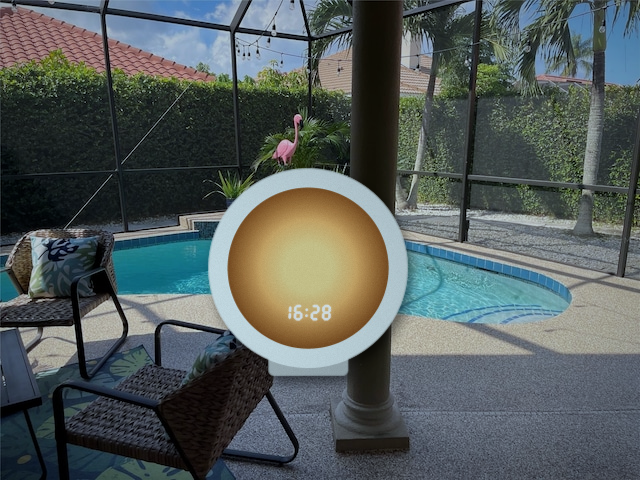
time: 16:28
